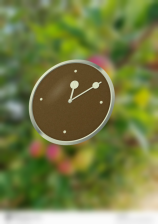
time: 12:09
